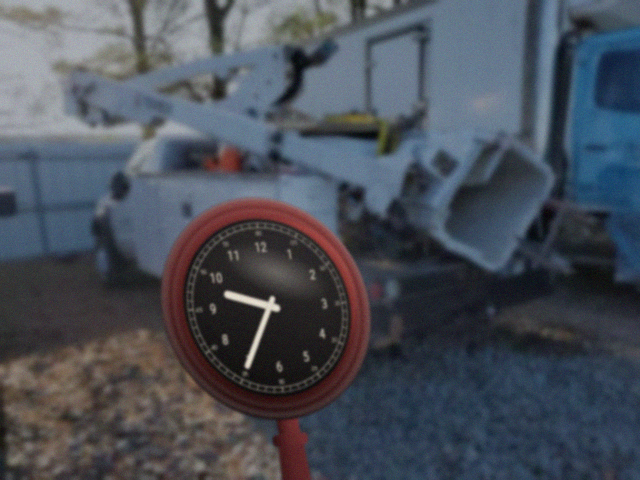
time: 9:35
